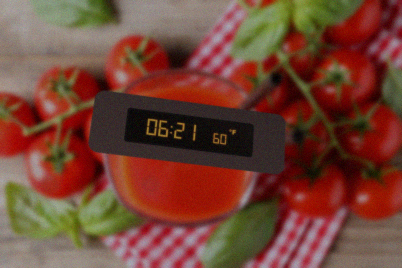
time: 6:21
